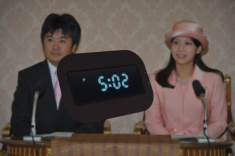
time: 5:02
